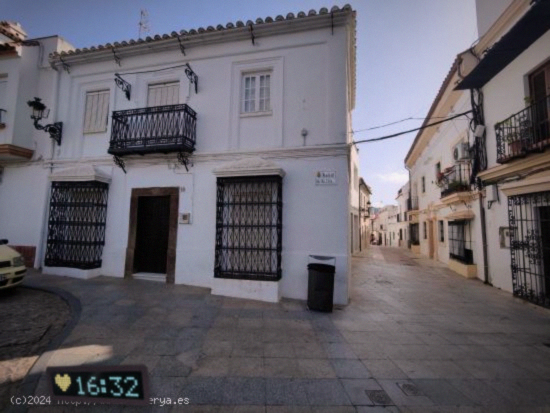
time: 16:32
